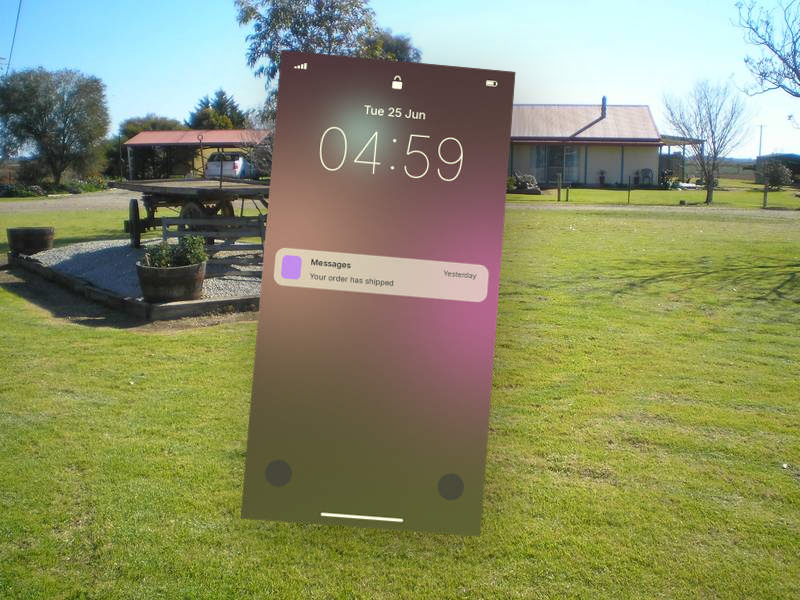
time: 4:59
